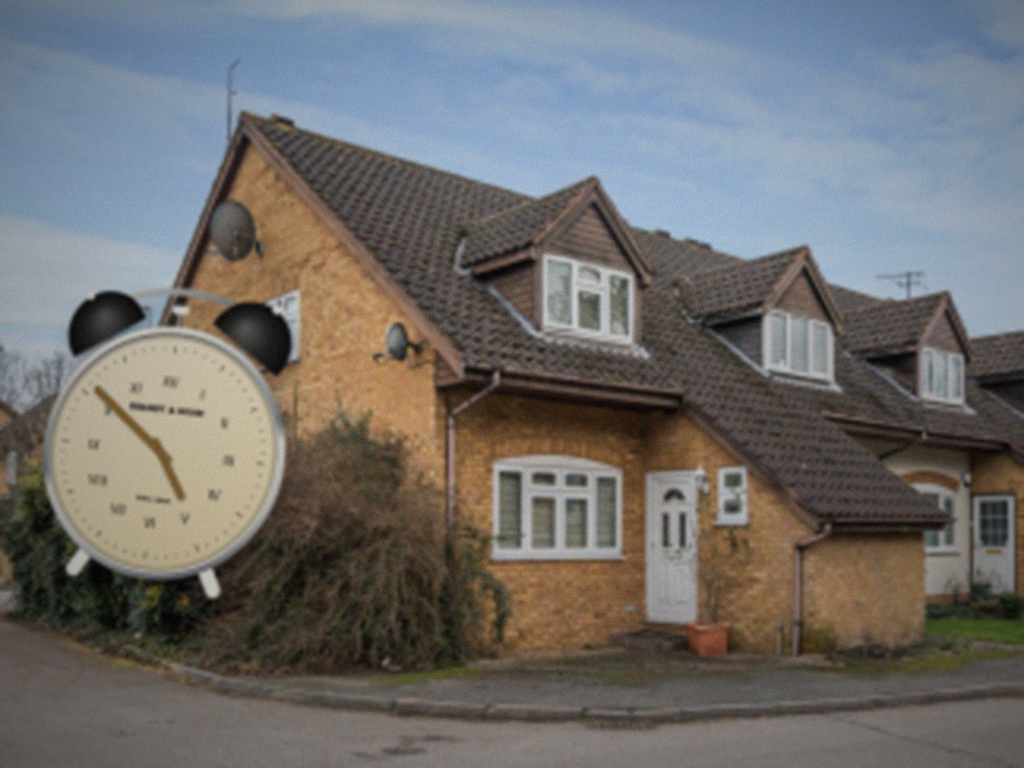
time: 4:51
